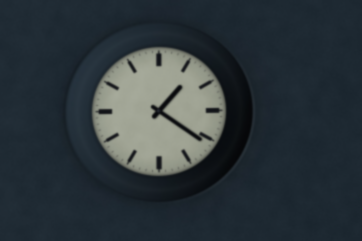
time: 1:21
